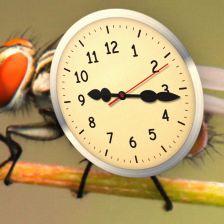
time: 9:16:11
